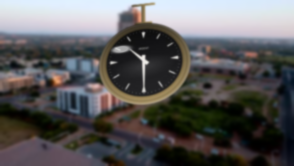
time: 10:30
